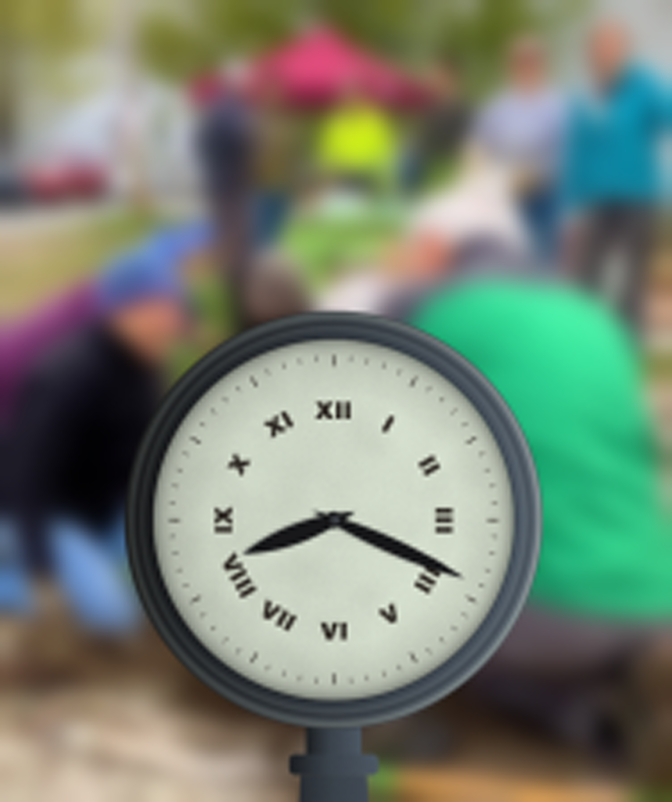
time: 8:19
